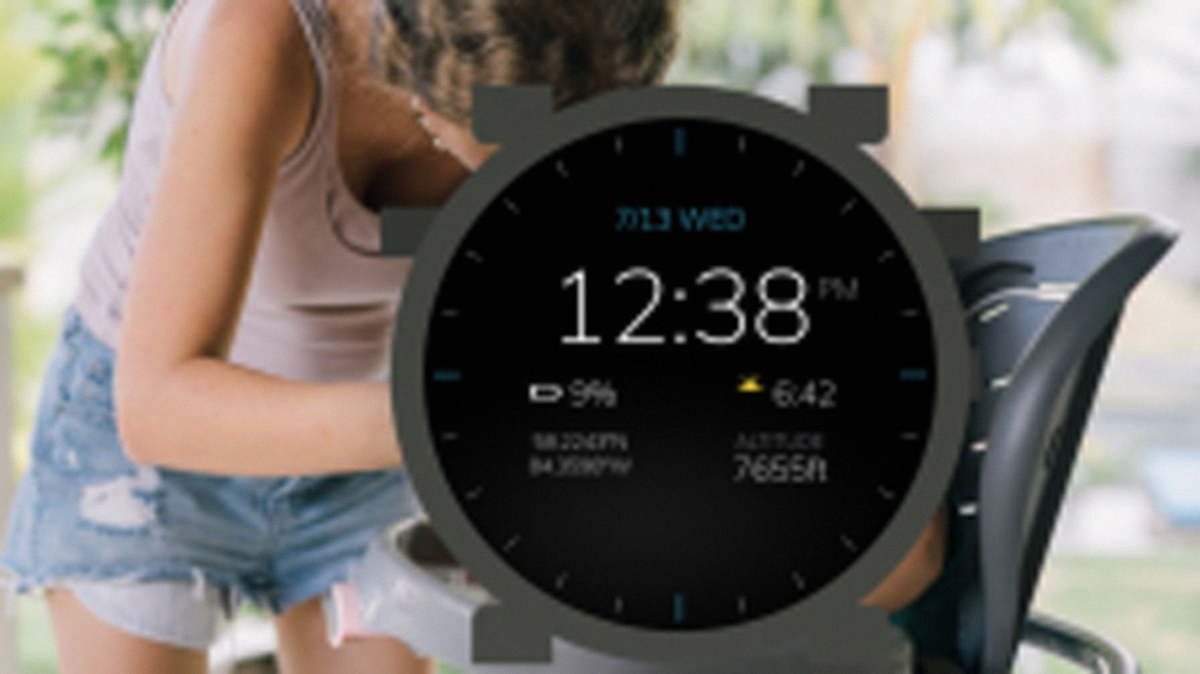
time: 12:38
